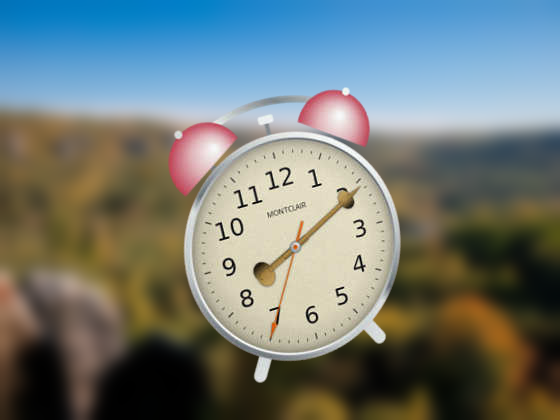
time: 8:10:35
